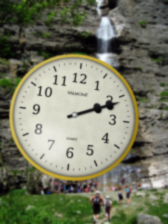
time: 2:11
